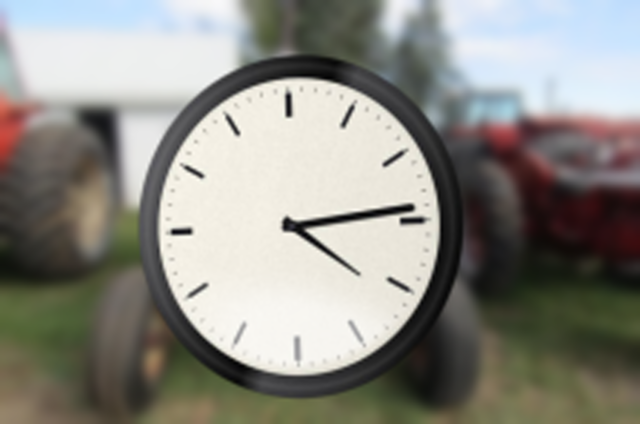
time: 4:14
